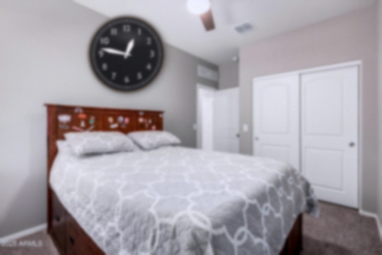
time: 12:47
